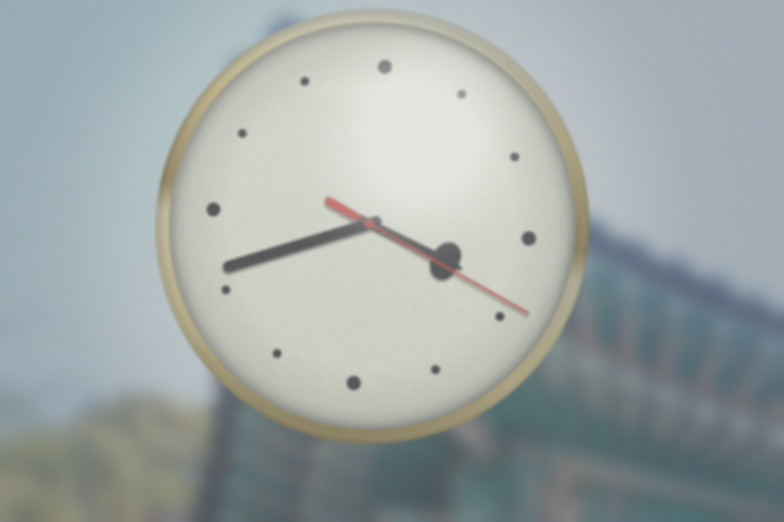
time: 3:41:19
